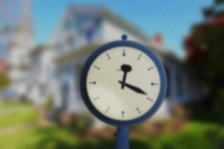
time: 12:19
